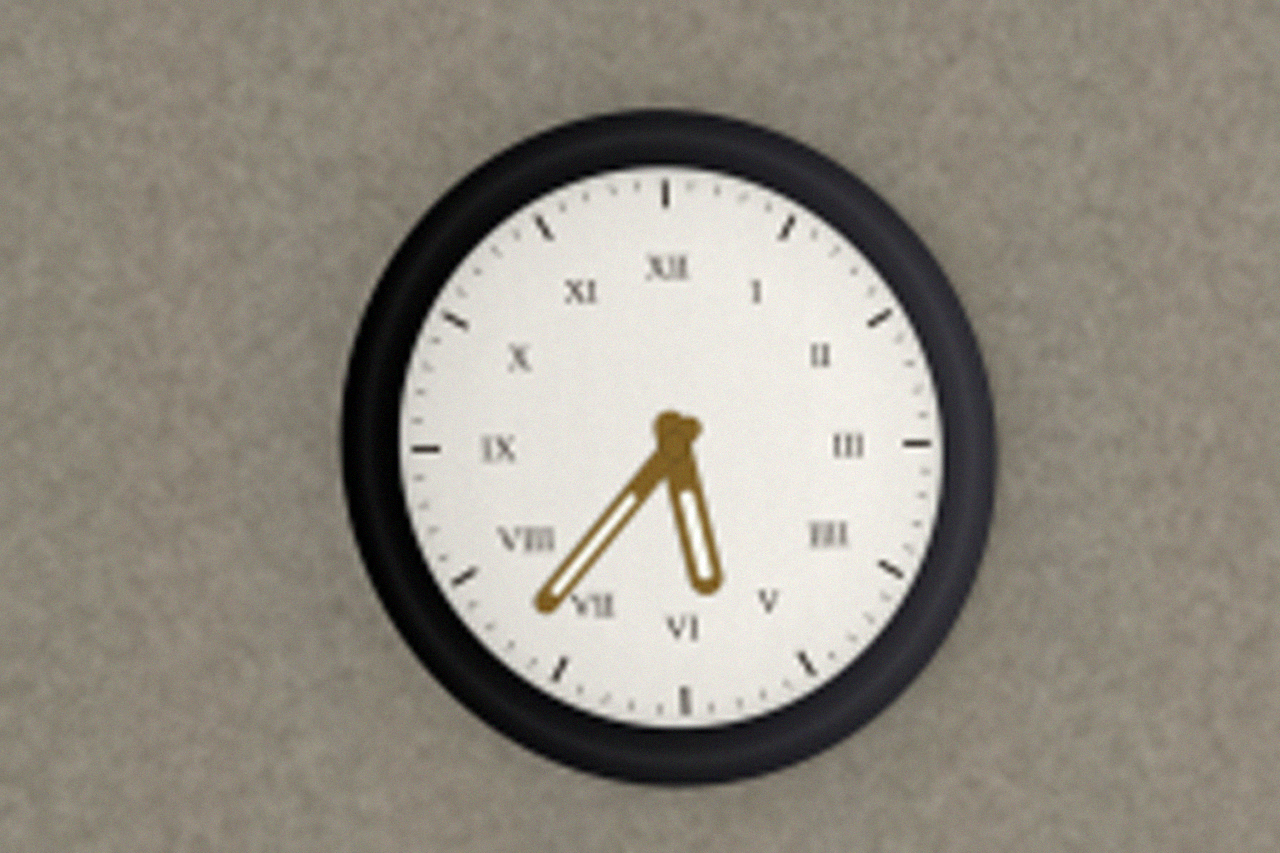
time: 5:37
